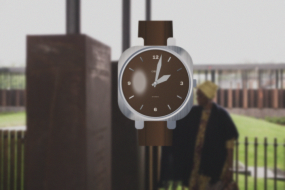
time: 2:02
